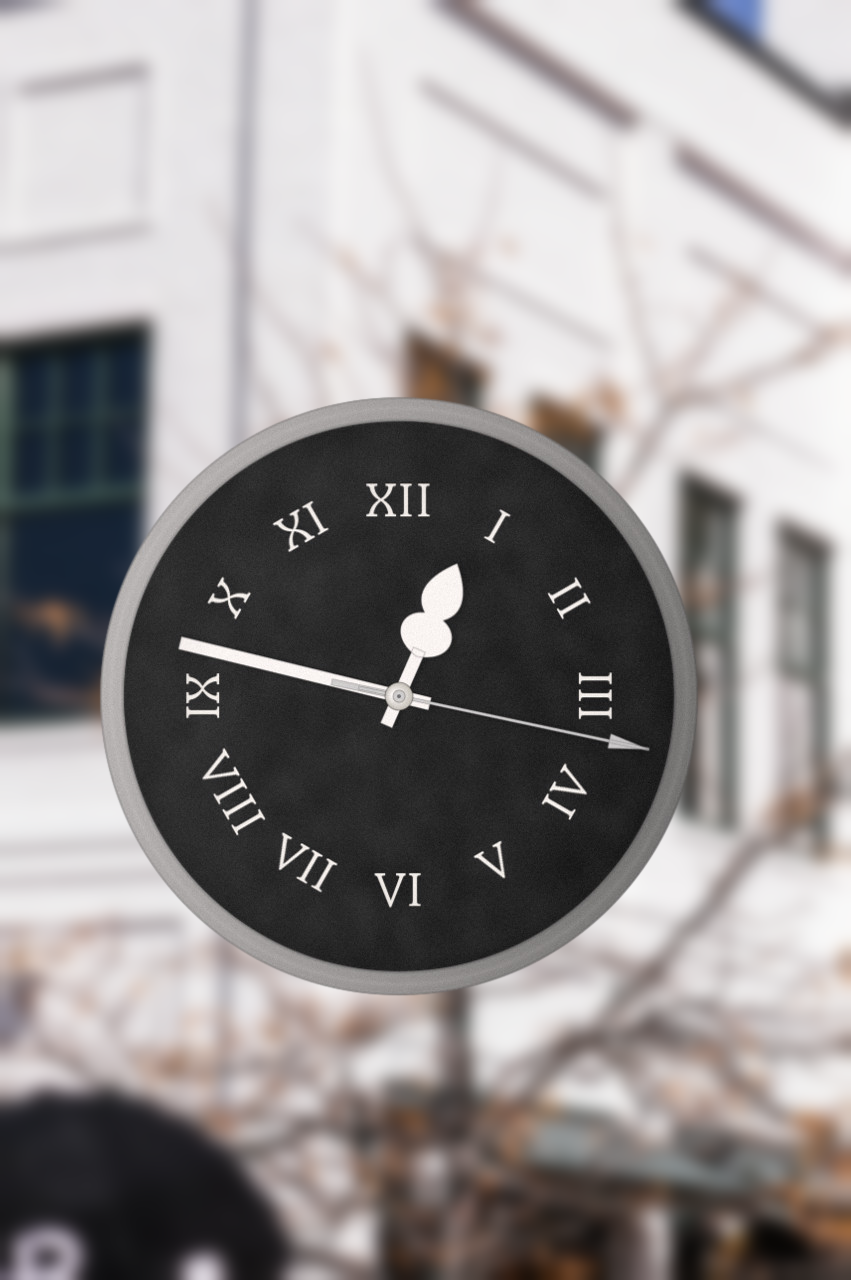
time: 12:47:17
